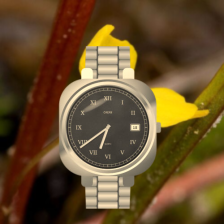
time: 6:39
